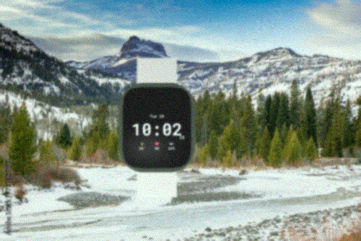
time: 10:02
